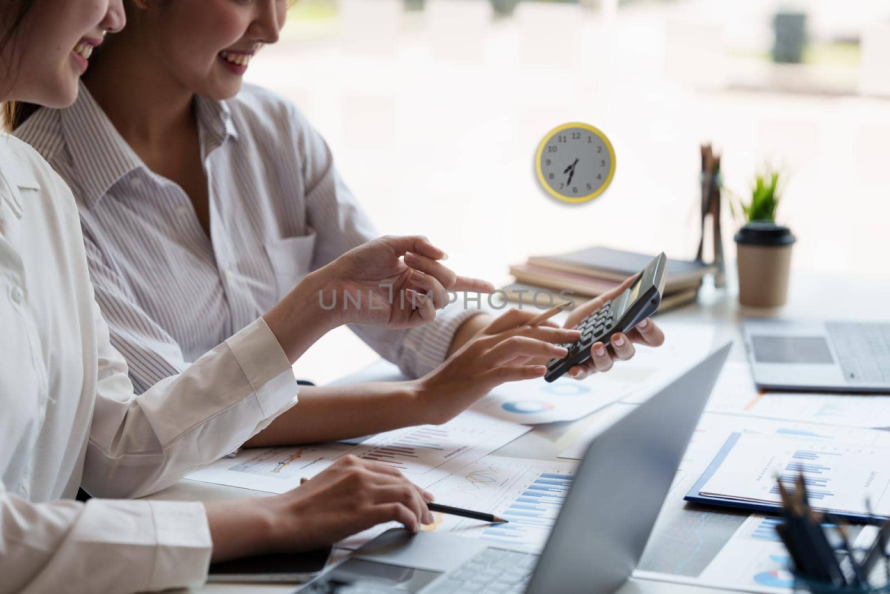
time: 7:33
